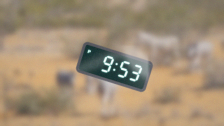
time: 9:53
